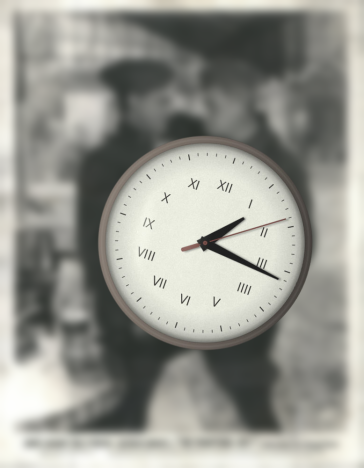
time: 1:16:09
